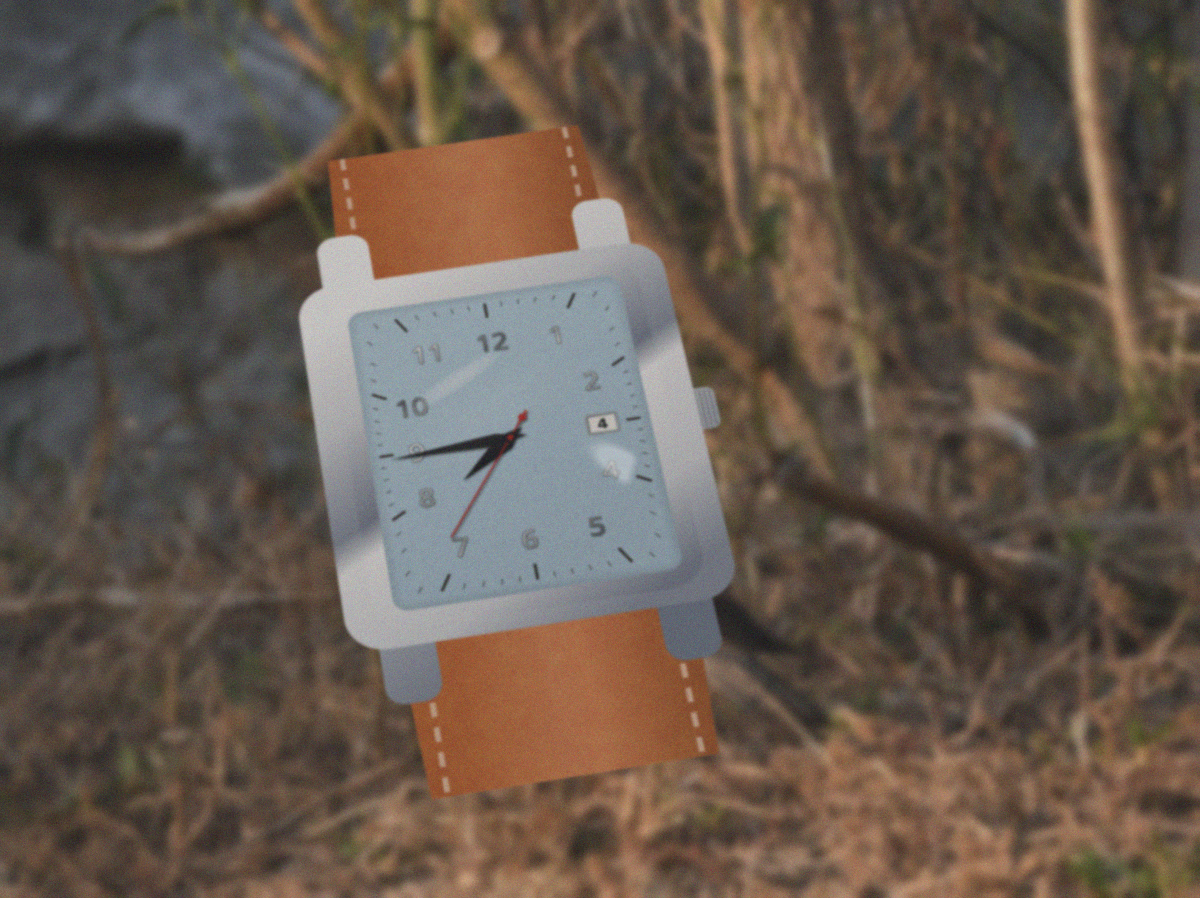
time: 7:44:36
